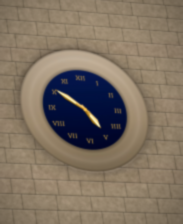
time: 4:51
